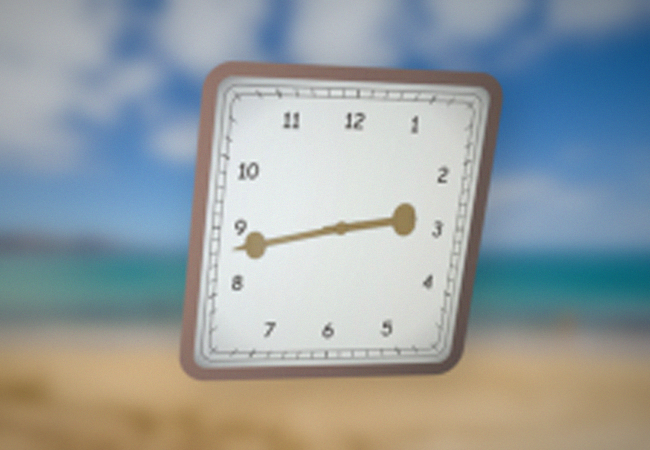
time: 2:43
